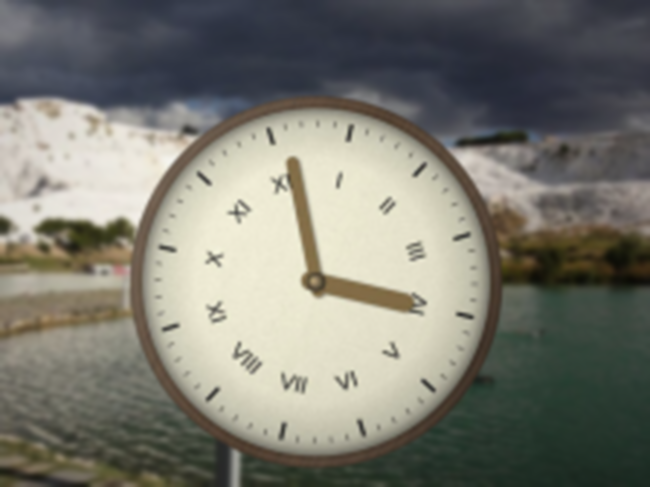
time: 4:01
